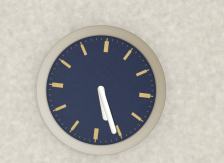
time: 5:26
